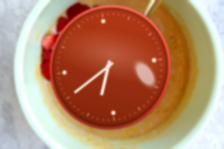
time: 6:40
